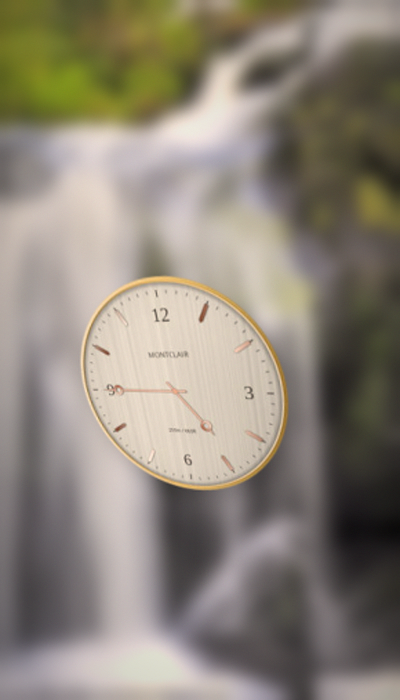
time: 4:45
